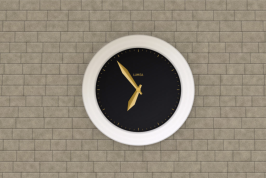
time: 6:54
